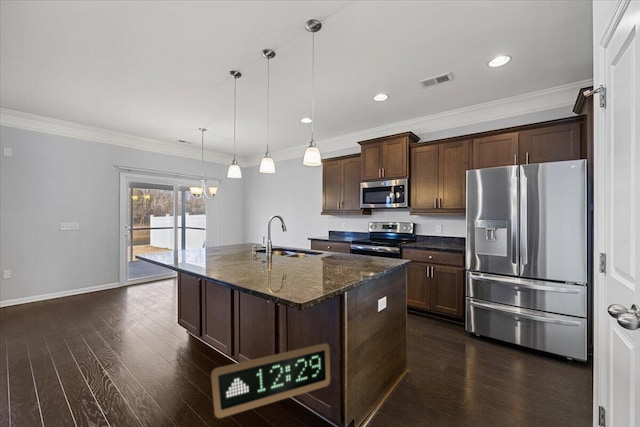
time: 12:29
